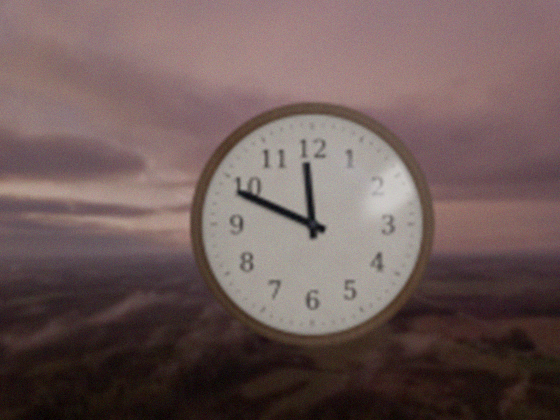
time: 11:49
